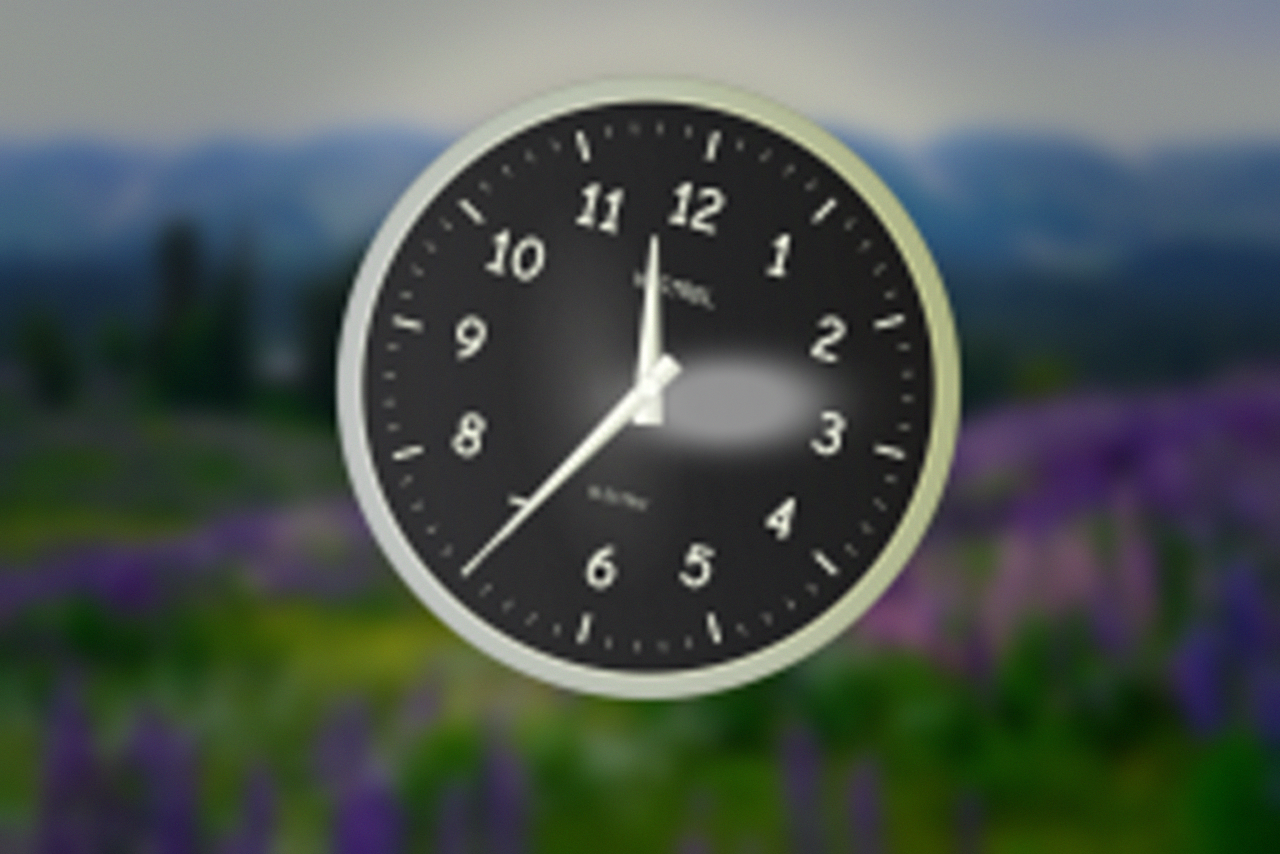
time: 11:35
